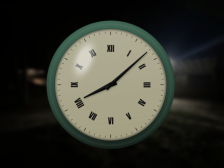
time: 8:08
